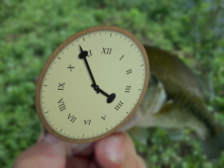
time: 3:54
